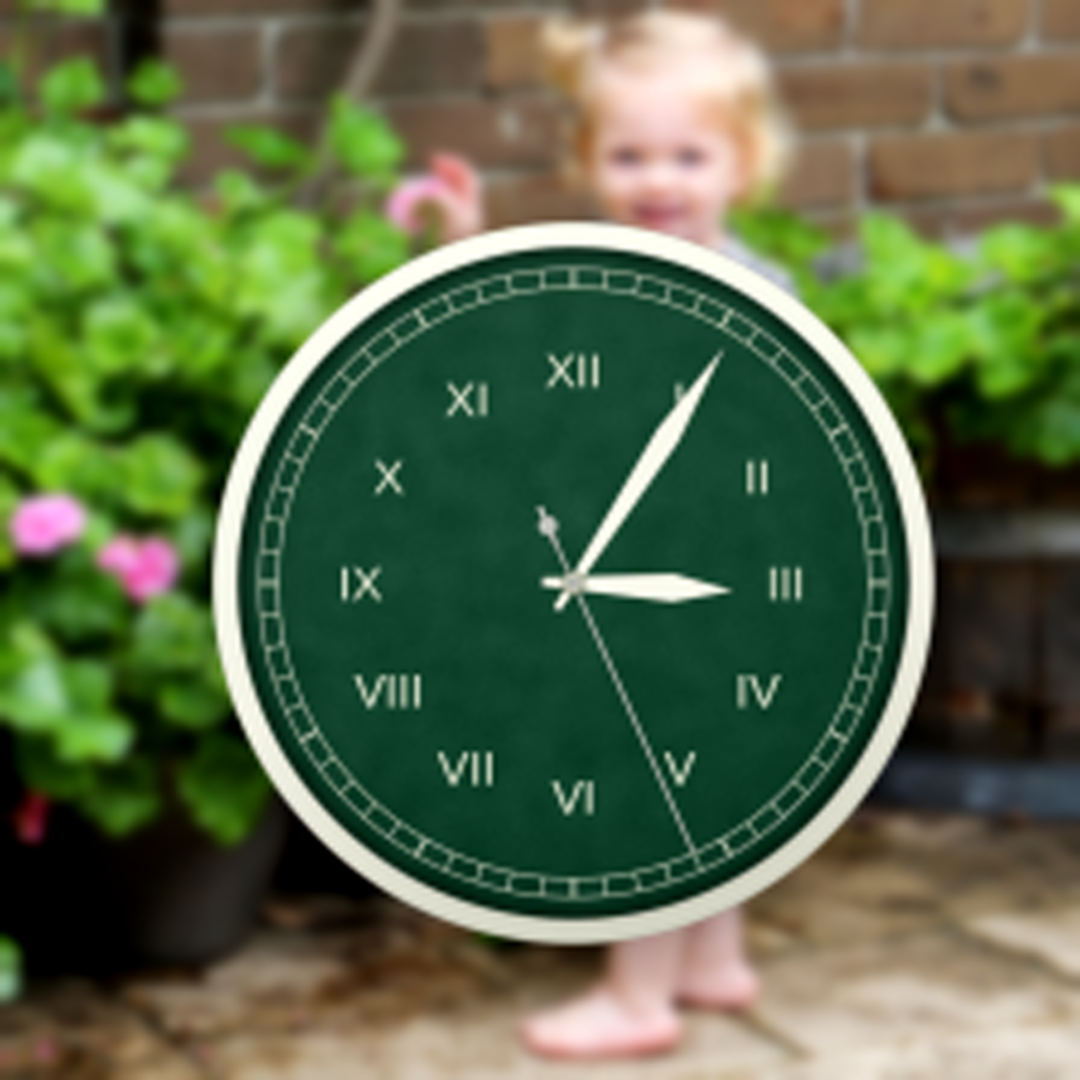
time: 3:05:26
